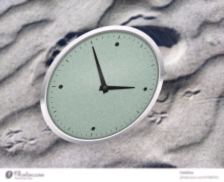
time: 2:55
